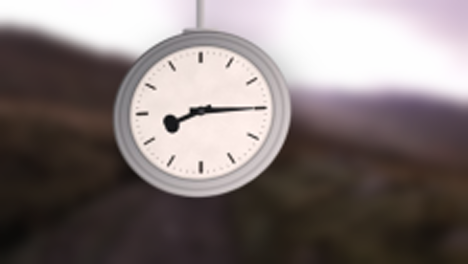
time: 8:15
